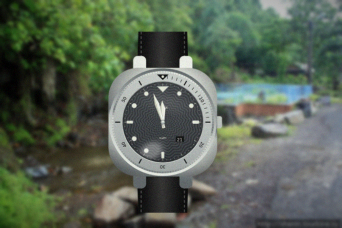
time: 11:57
